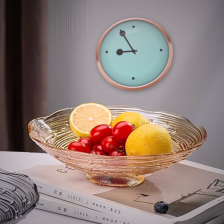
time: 8:55
